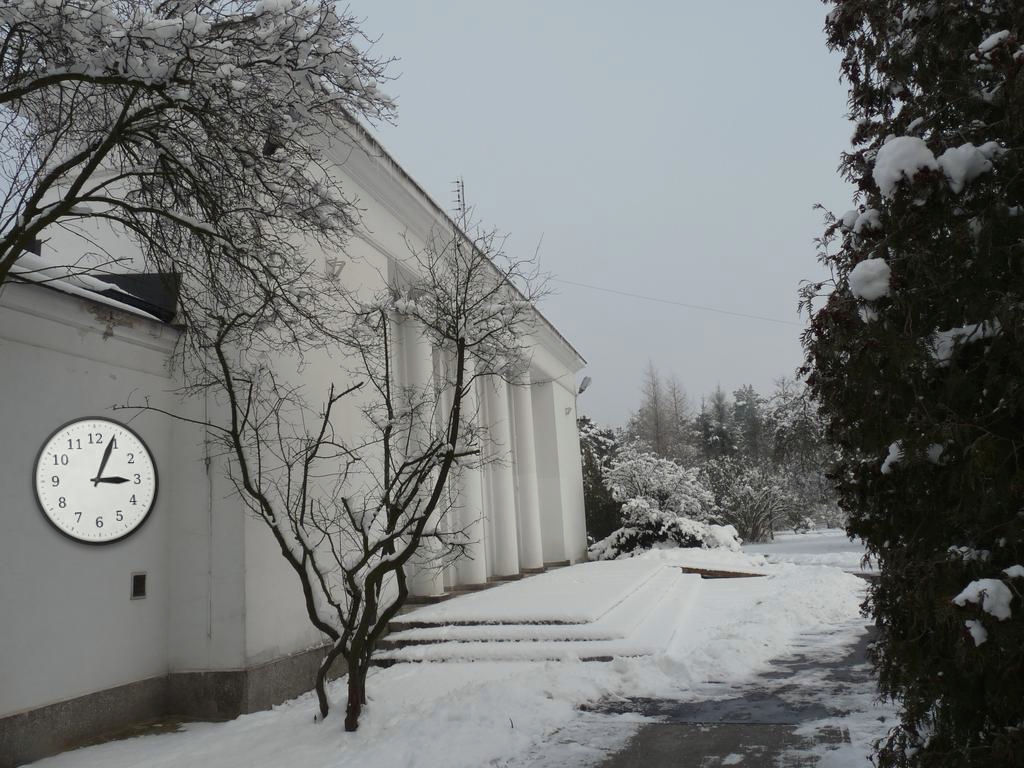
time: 3:04
